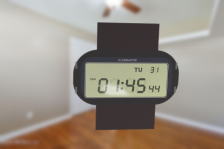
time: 1:45:44
